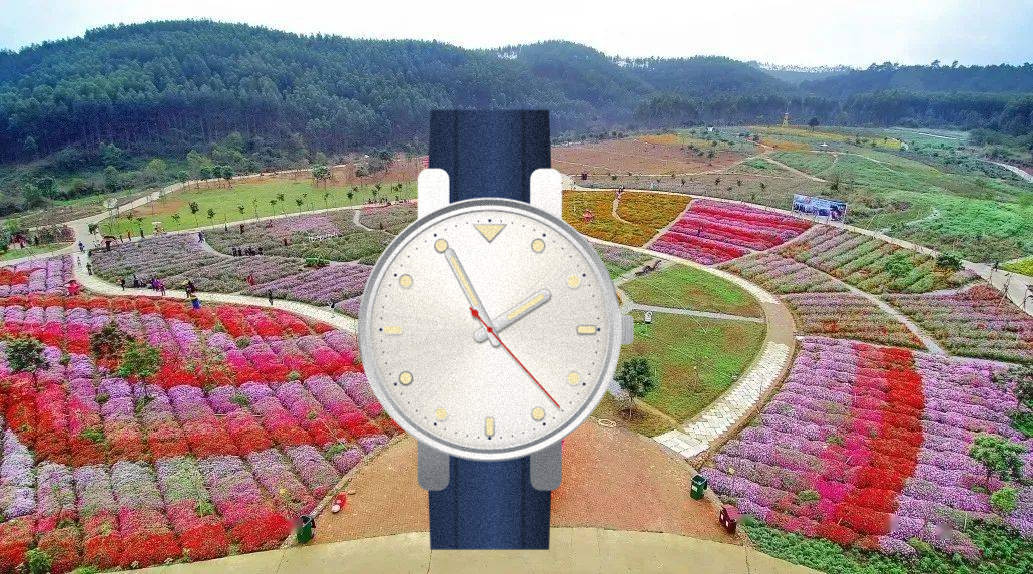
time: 1:55:23
